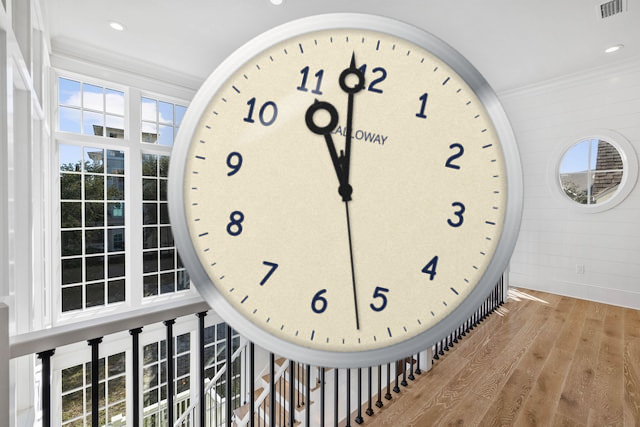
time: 10:58:27
